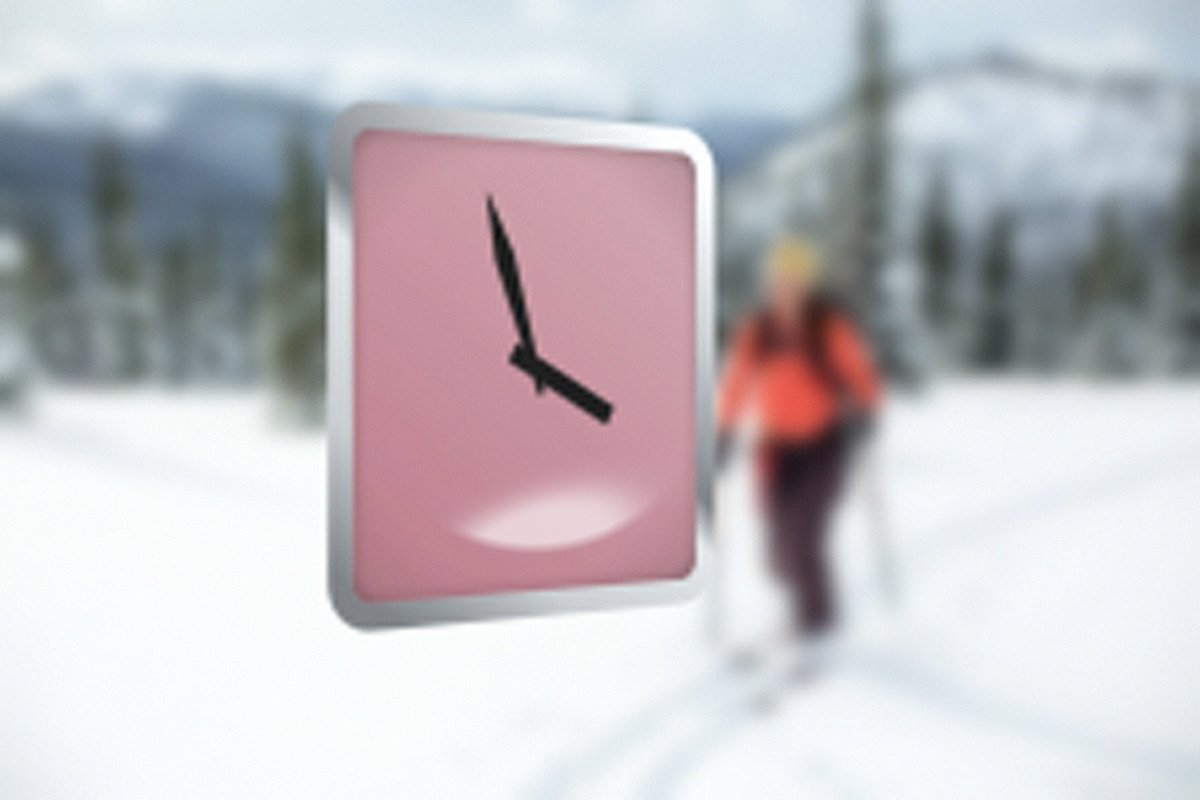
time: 3:57
